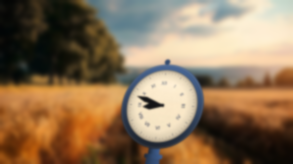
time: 8:48
